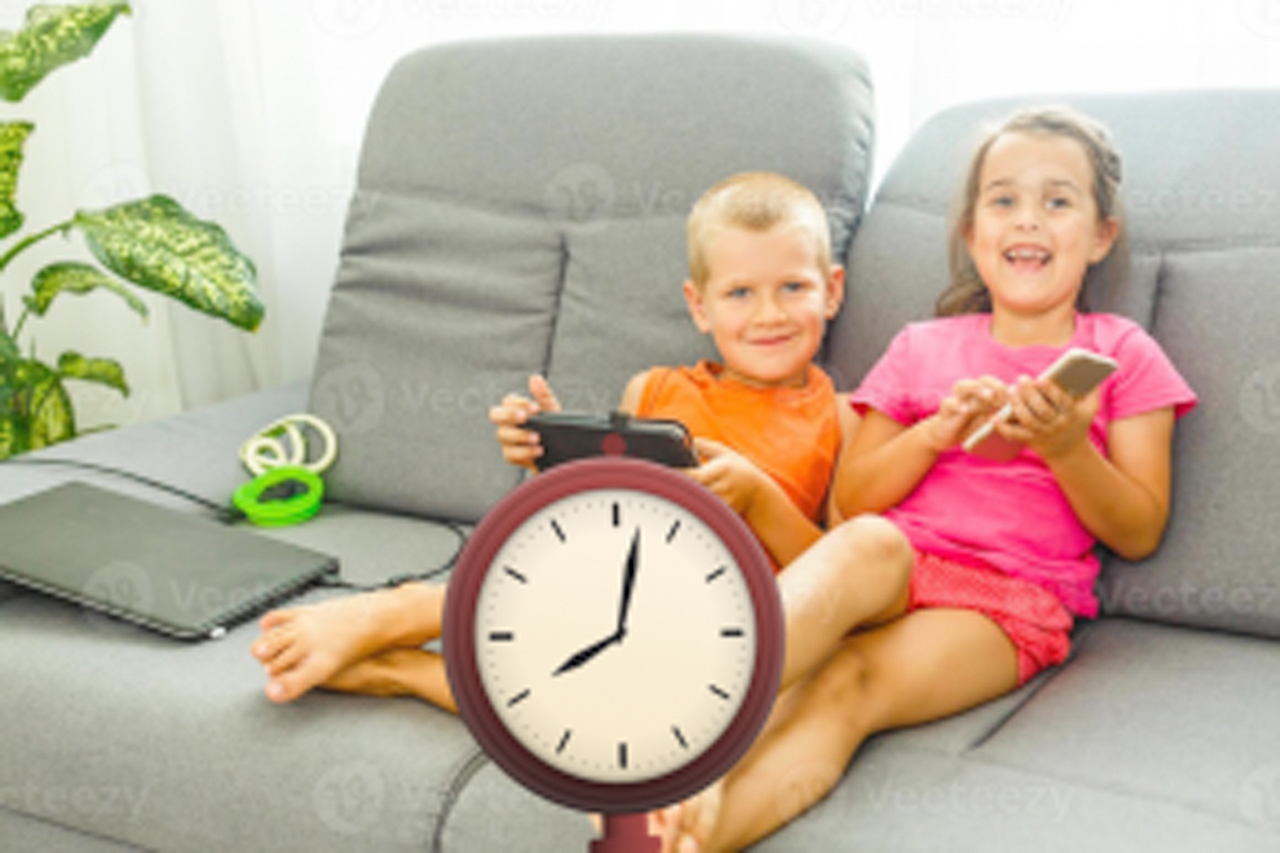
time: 8:02
